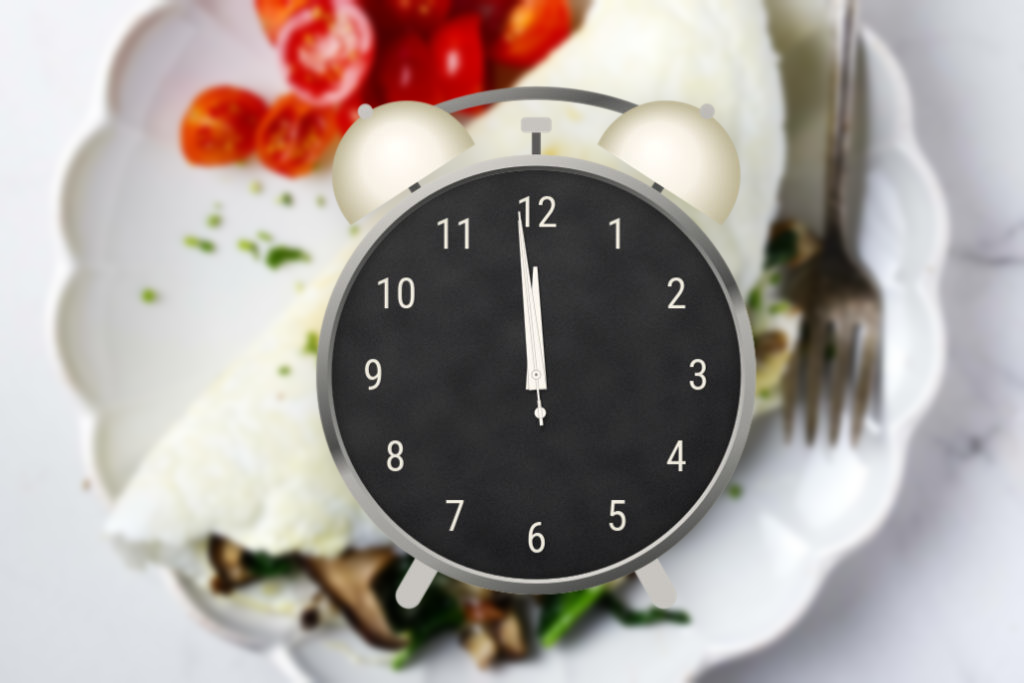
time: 11:58:59
